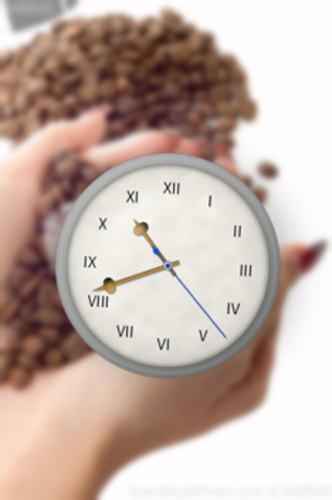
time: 10:41:23
